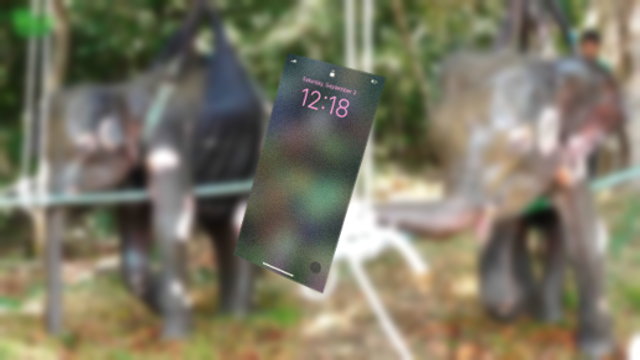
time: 12:18
